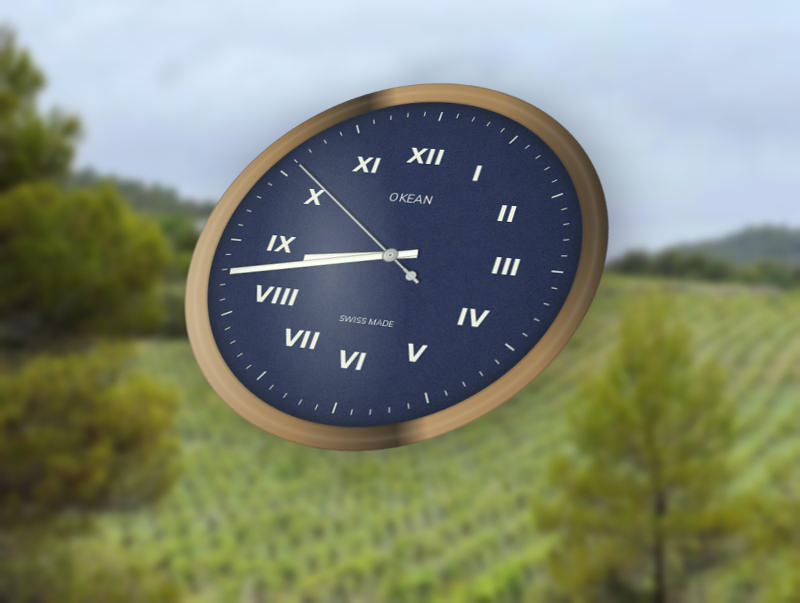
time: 8:42:51
